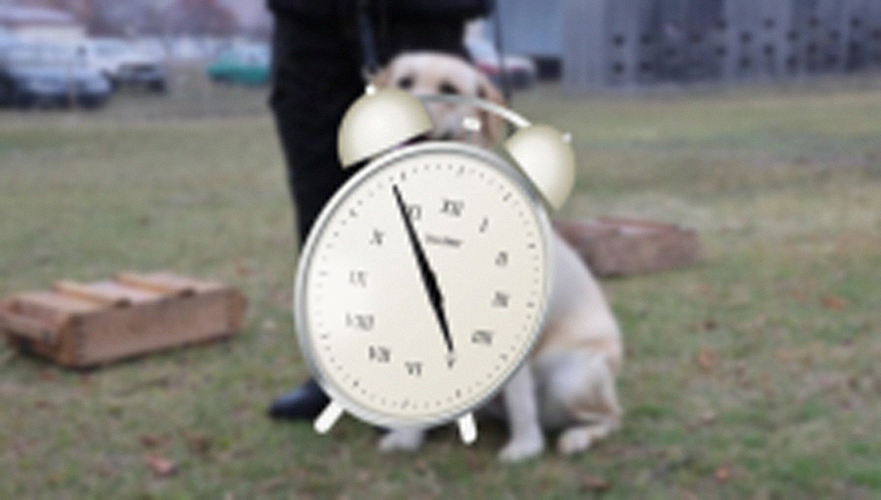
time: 4:54
